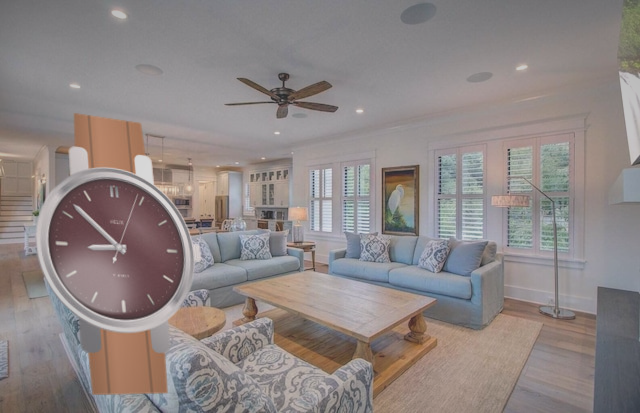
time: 8:52:04
